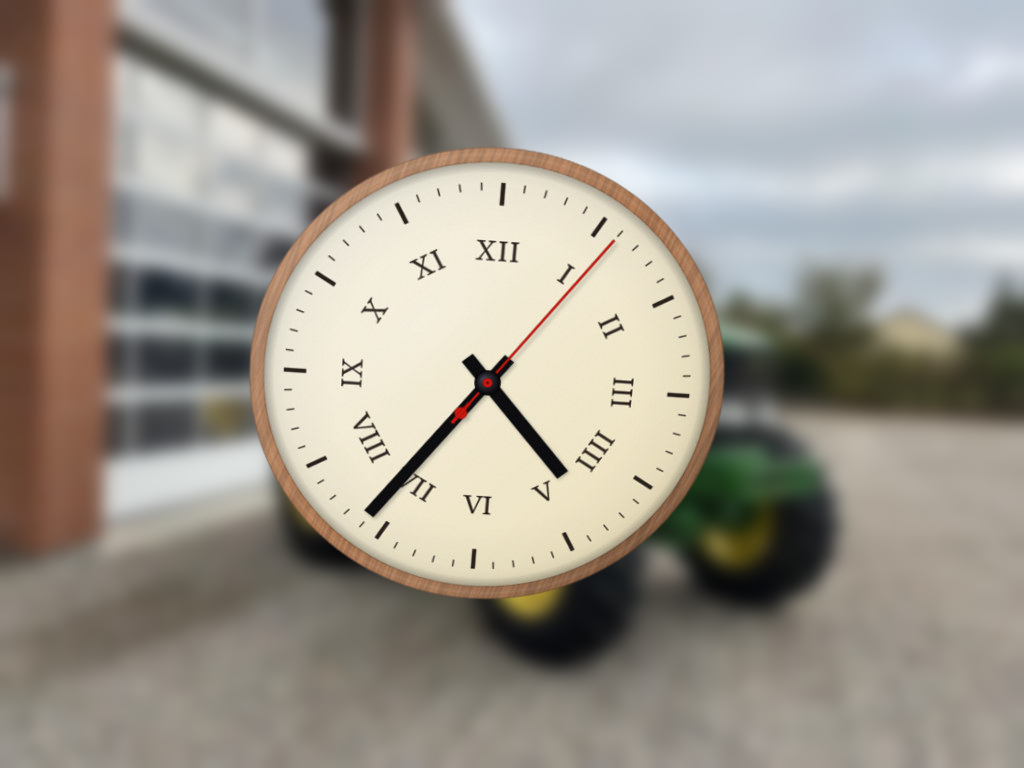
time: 4:36:06
